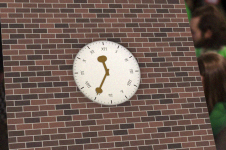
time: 11:35
